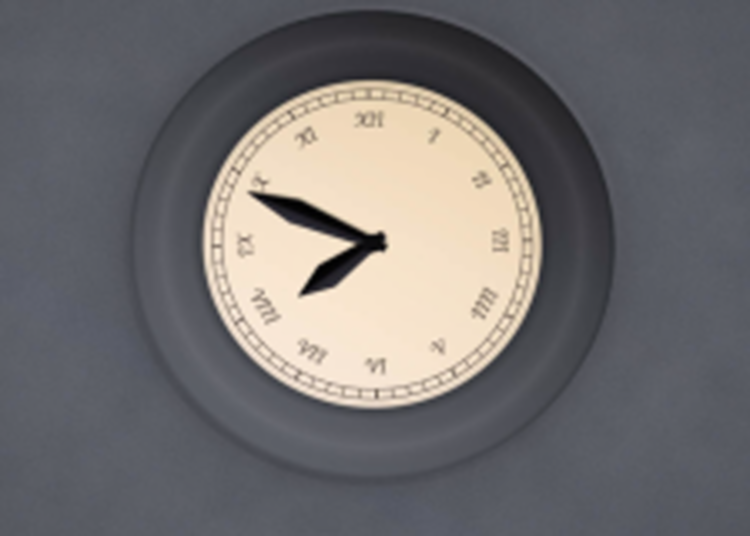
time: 7:49
